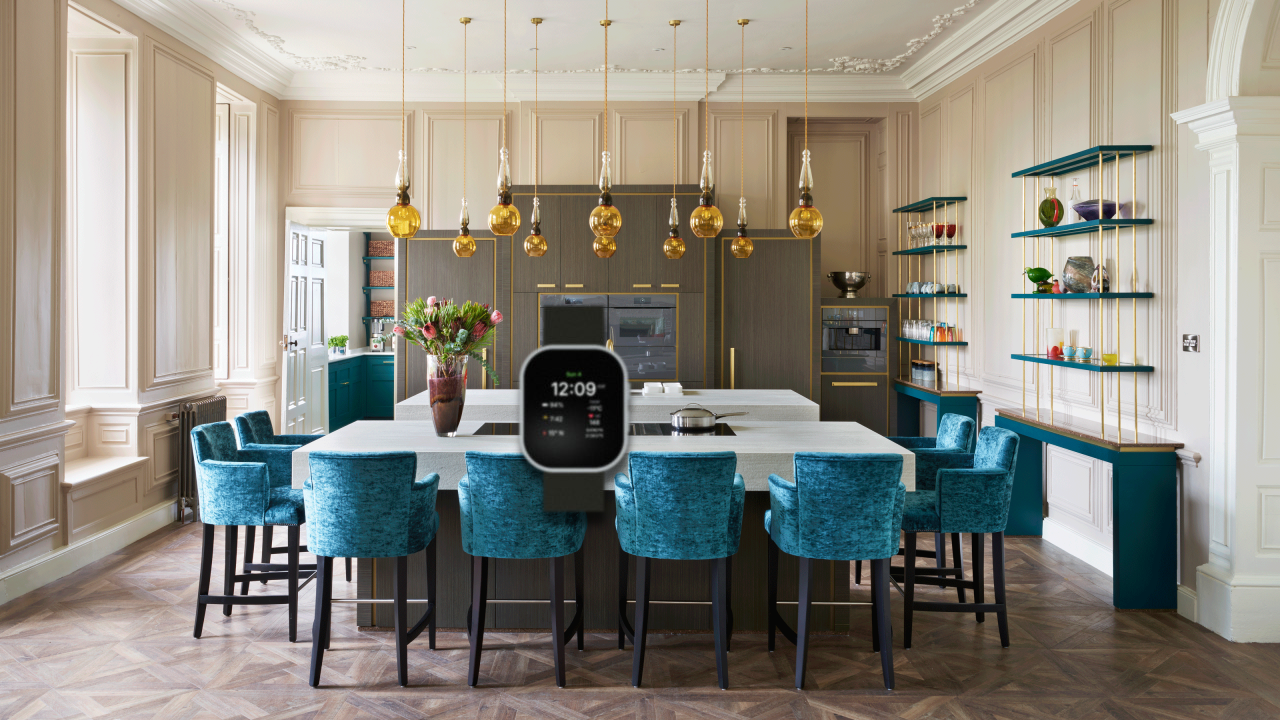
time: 12:09
